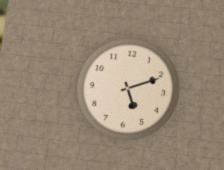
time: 5:11
